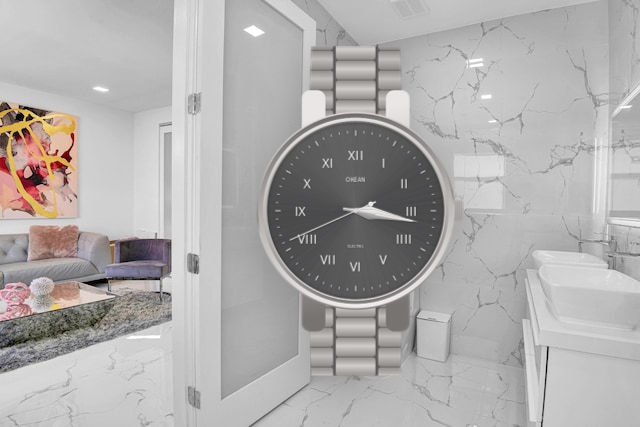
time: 3:16:41
